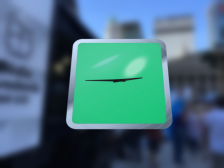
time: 2:45
